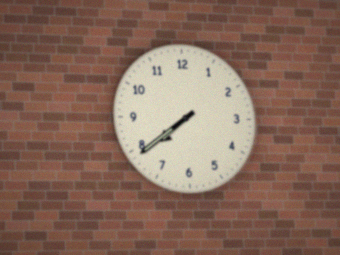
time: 7:39
